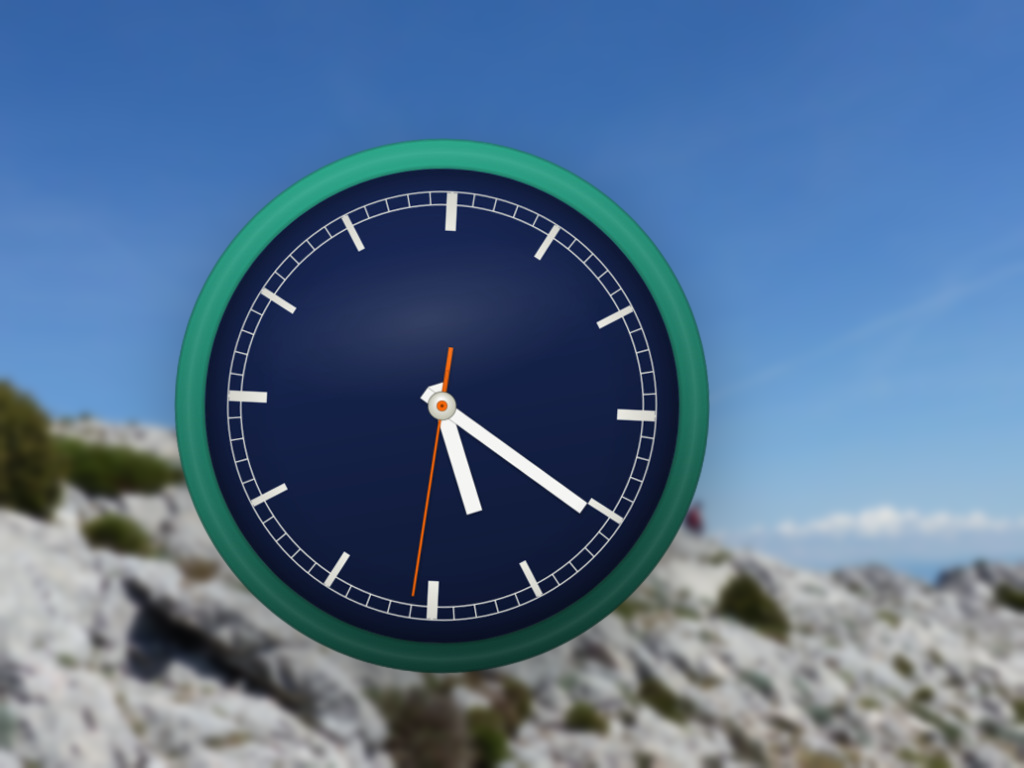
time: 5:20:31
